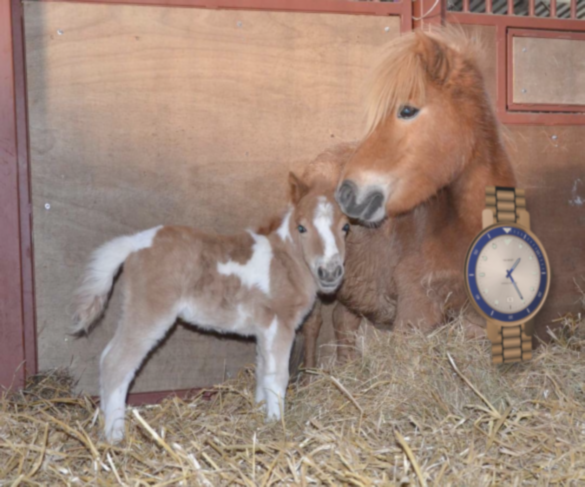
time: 1:25
